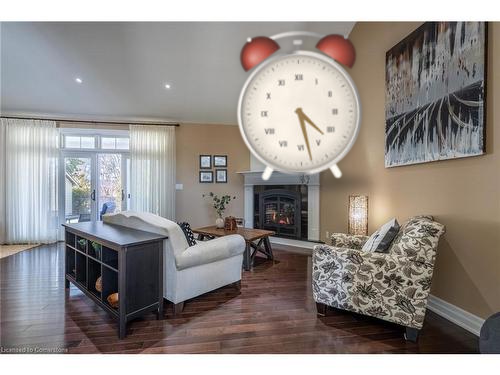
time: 4:28
